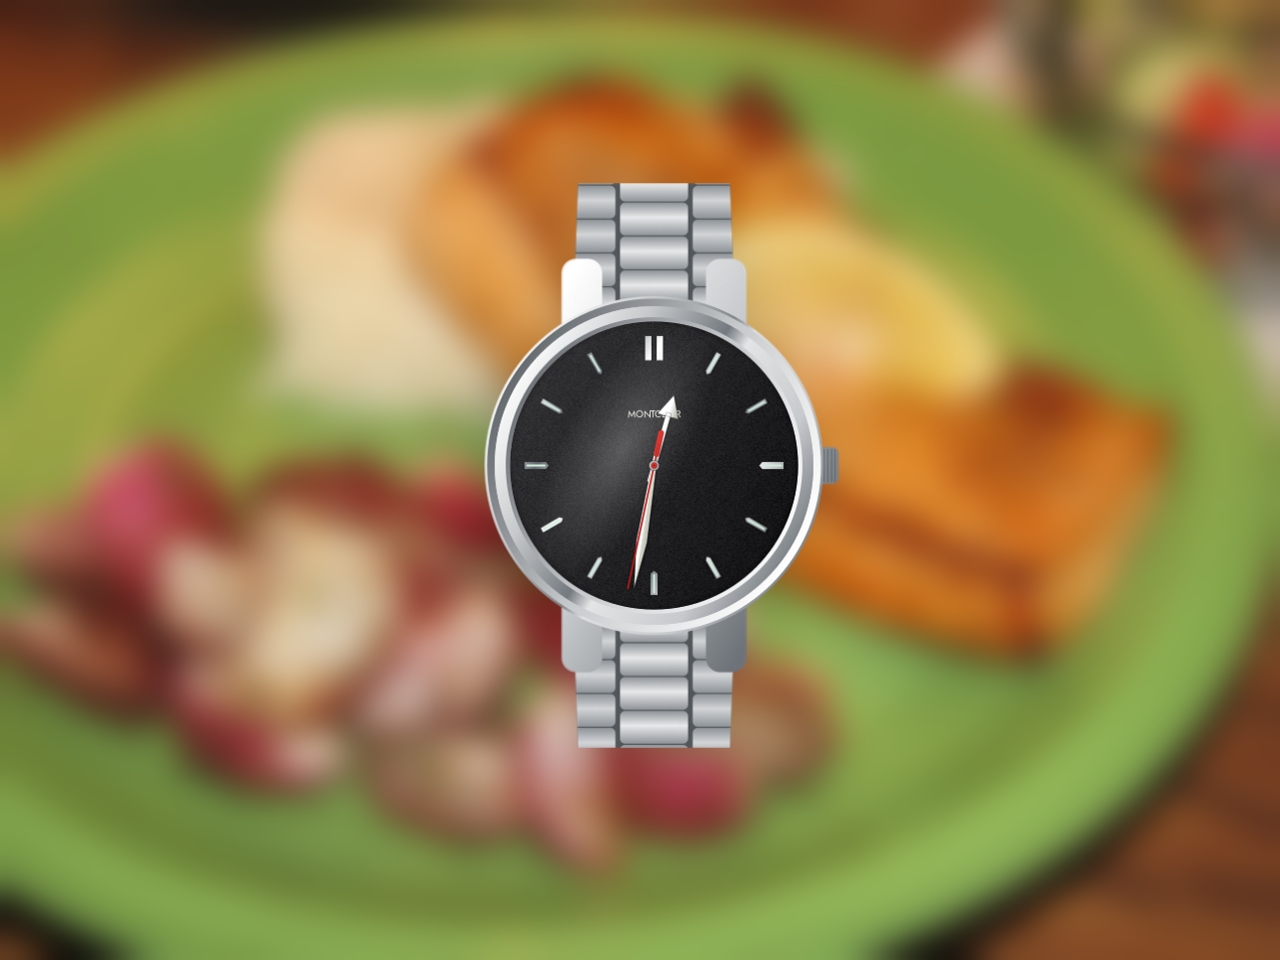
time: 12:31:32
